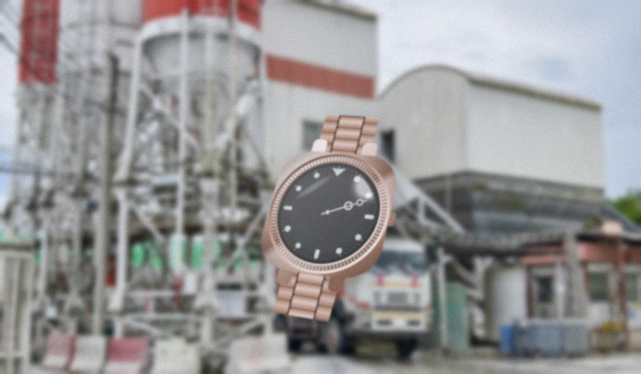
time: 2:11
